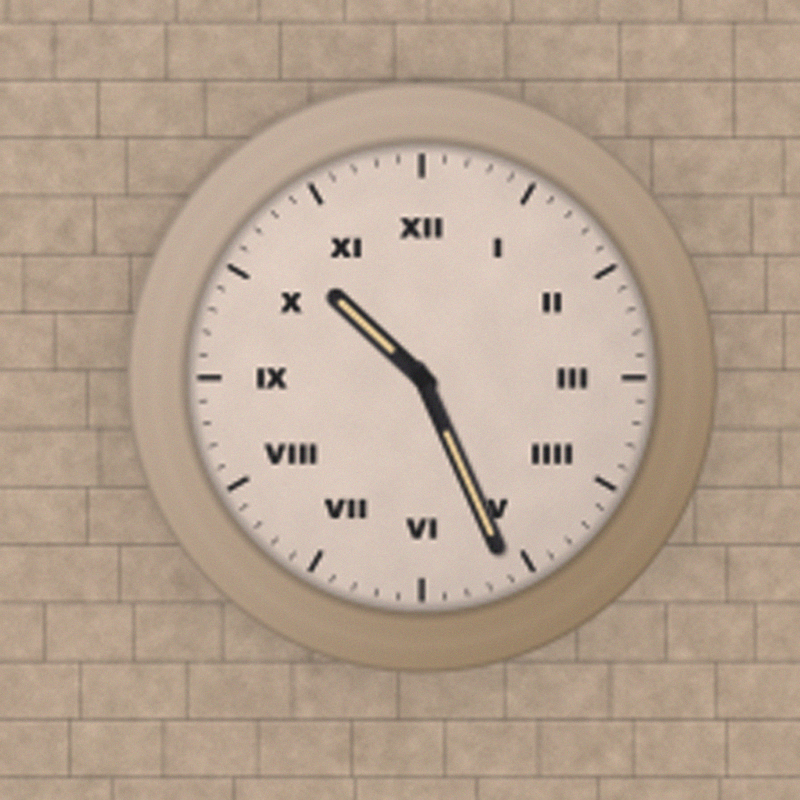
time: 10:26
